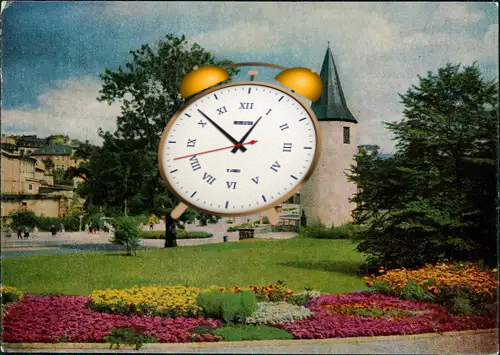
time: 12:51:42
